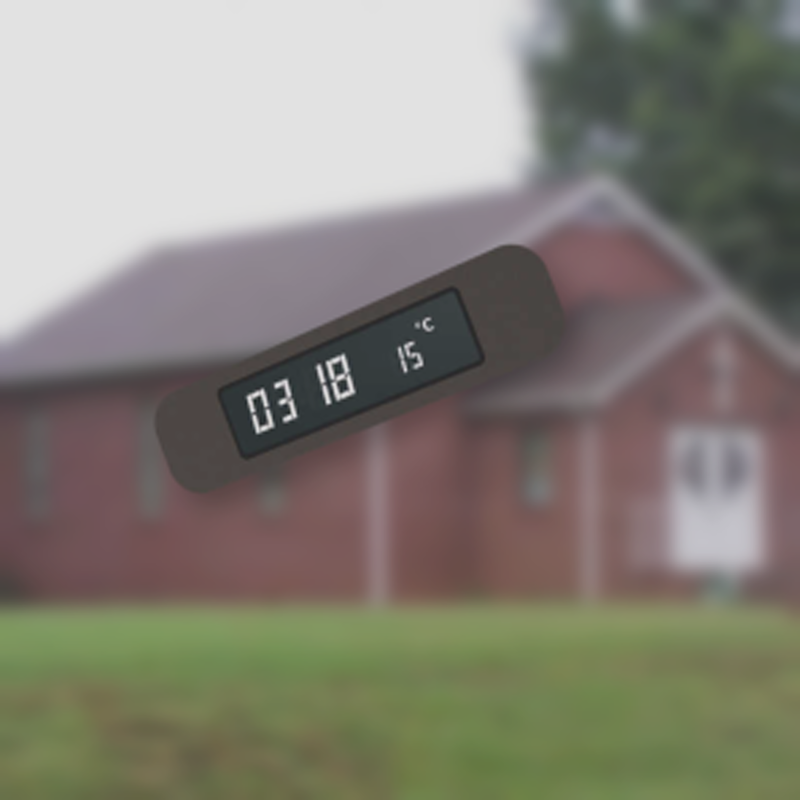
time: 3:18
